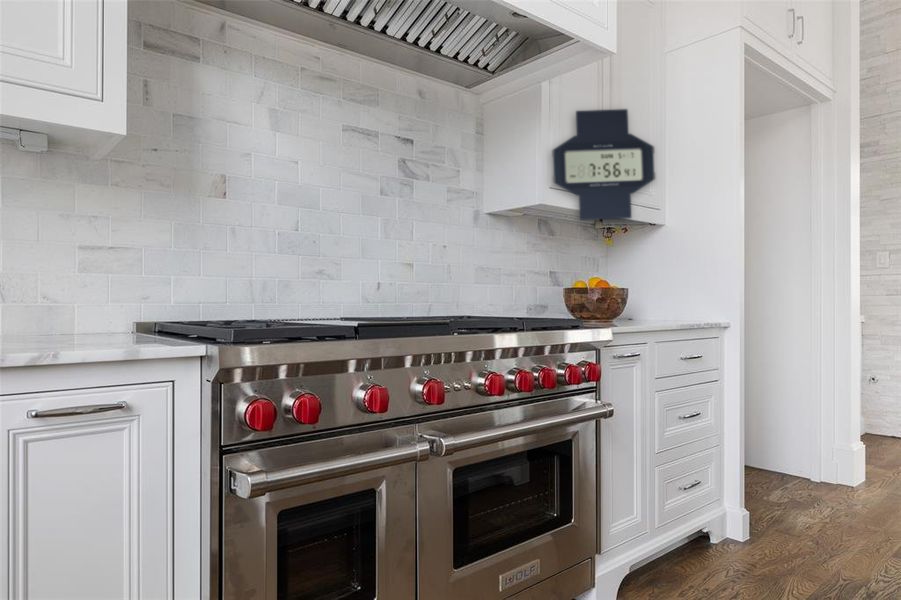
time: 7:56
